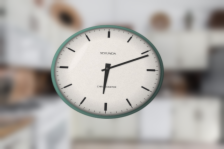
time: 6:11
